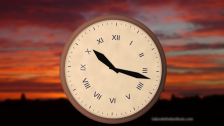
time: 10:17
